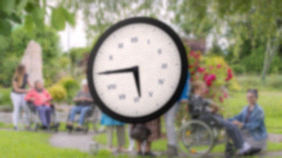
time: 5:45
